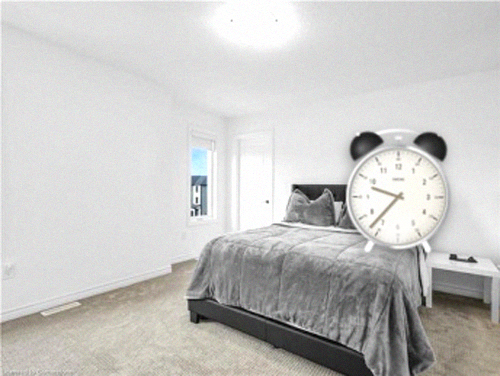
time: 9:37
